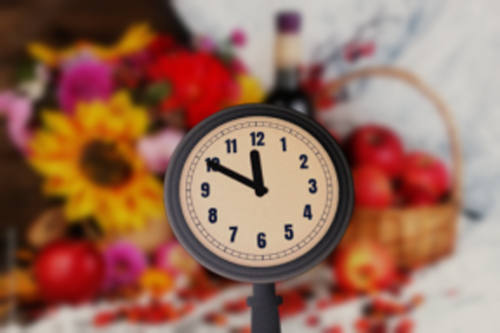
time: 11:50
